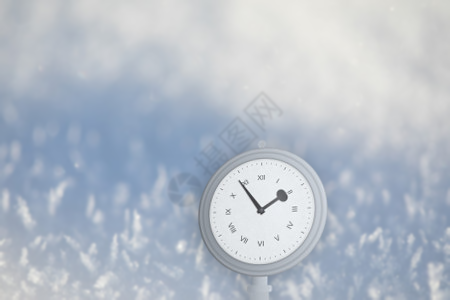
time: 1:54
